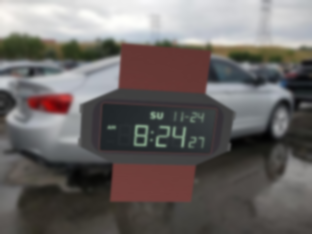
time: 8:24
